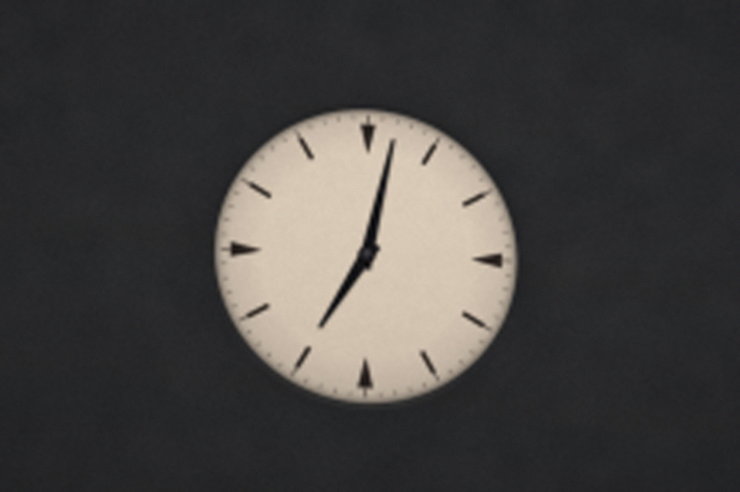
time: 7:02
